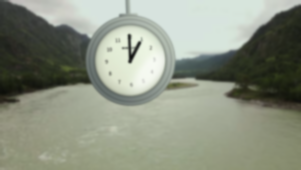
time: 1:00
